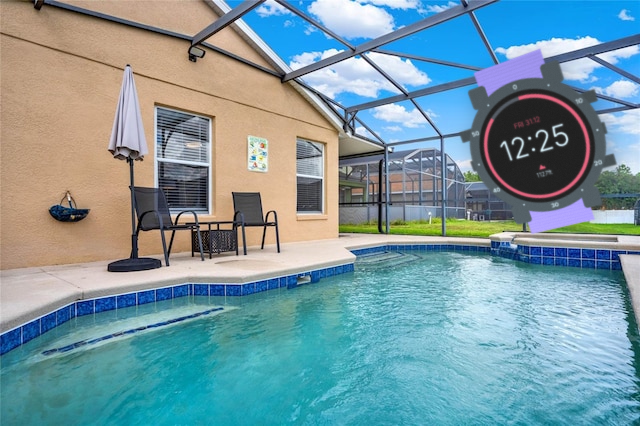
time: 12:25
